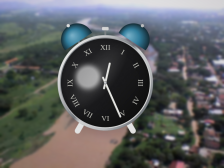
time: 12:26
